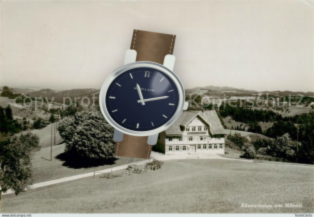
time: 11:12
